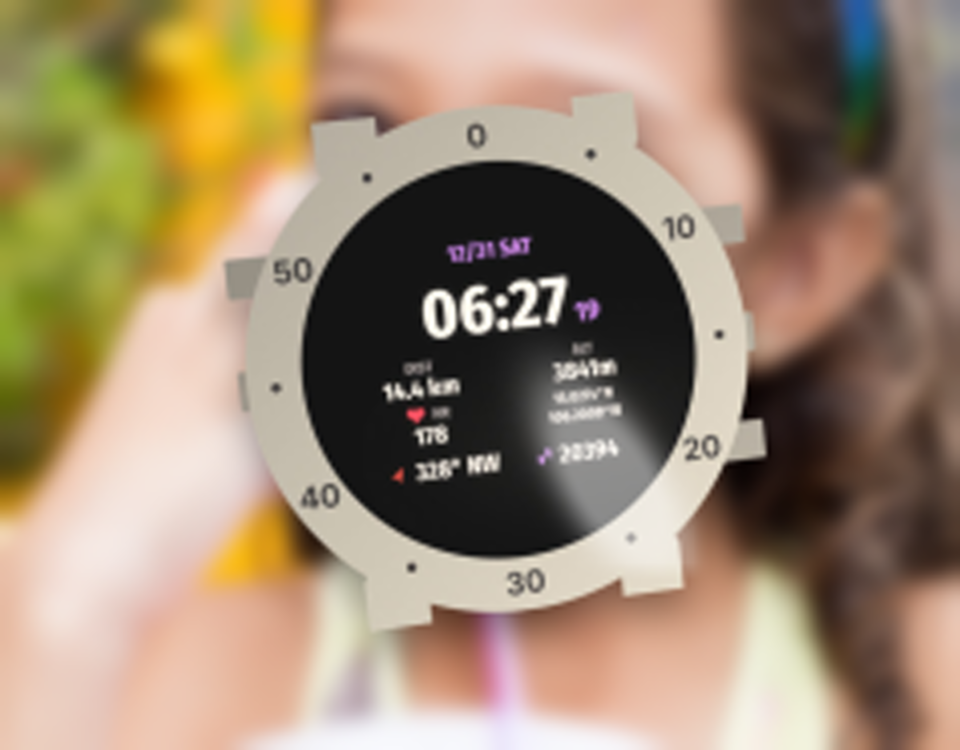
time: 6:27
